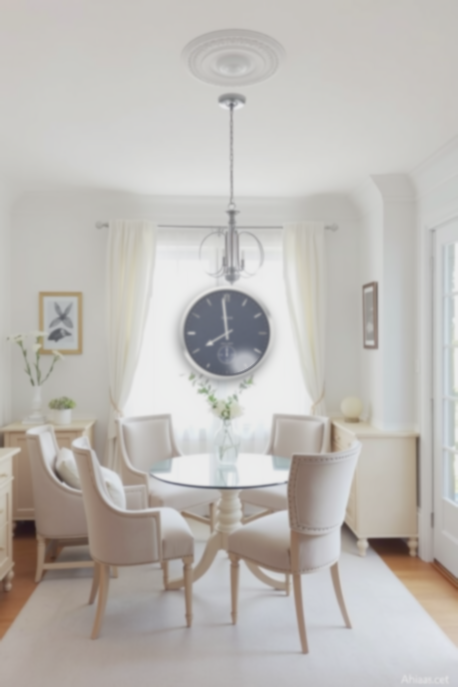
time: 7:59
